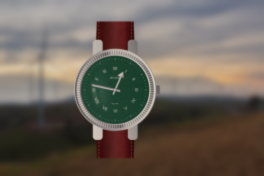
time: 12:47
